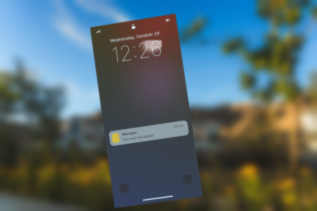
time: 12:26
